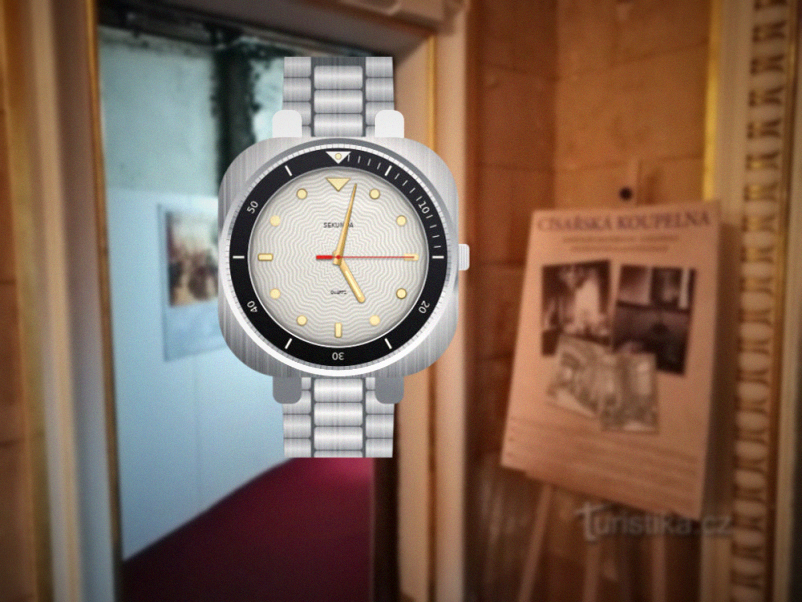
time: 5:02:15
